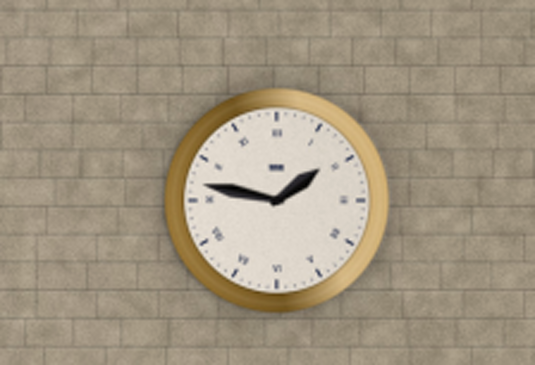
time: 1:47
